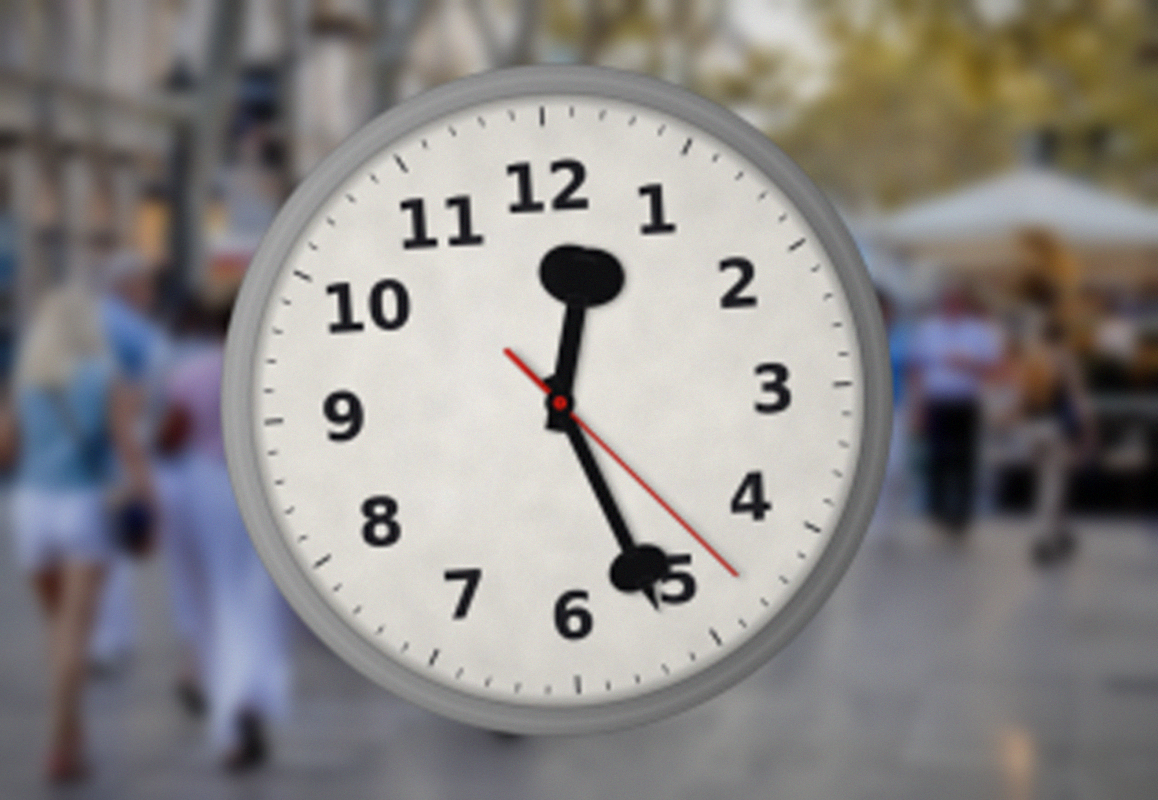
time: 12:26:23
